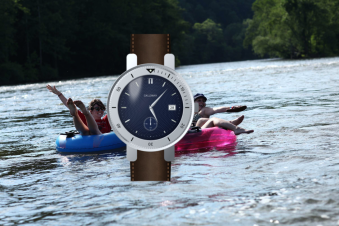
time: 5:07
